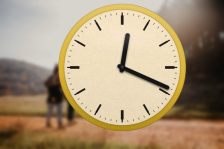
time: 12:19
